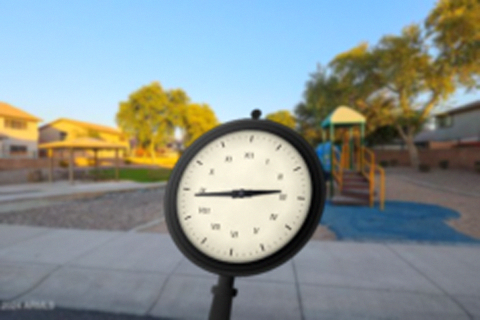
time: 2:44
